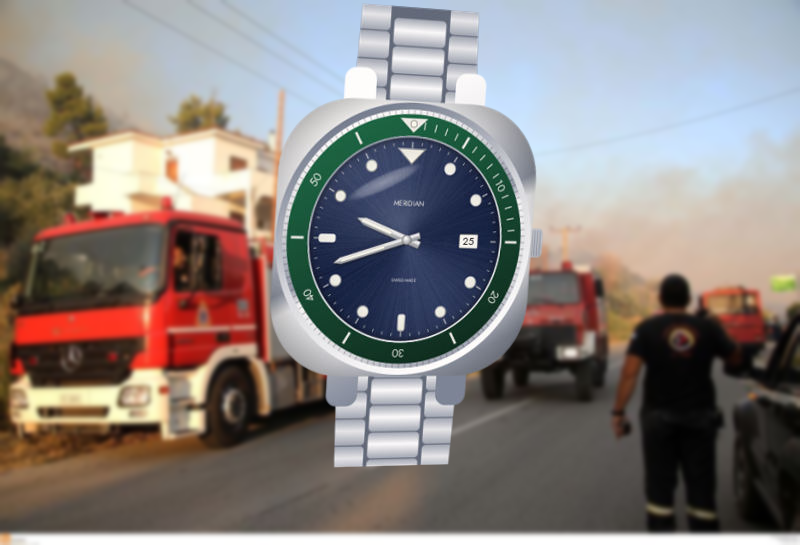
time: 9:42
